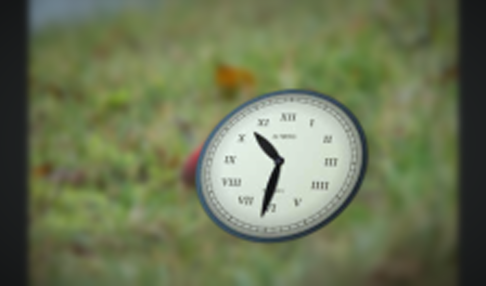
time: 10:31
